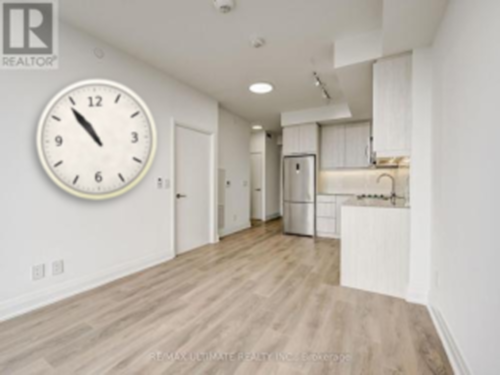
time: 10:54
